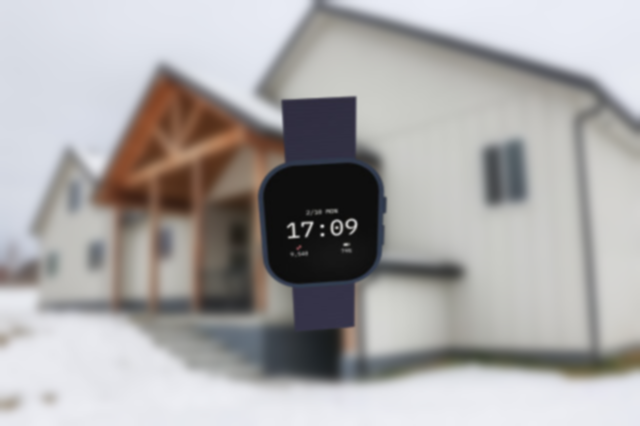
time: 17:09
